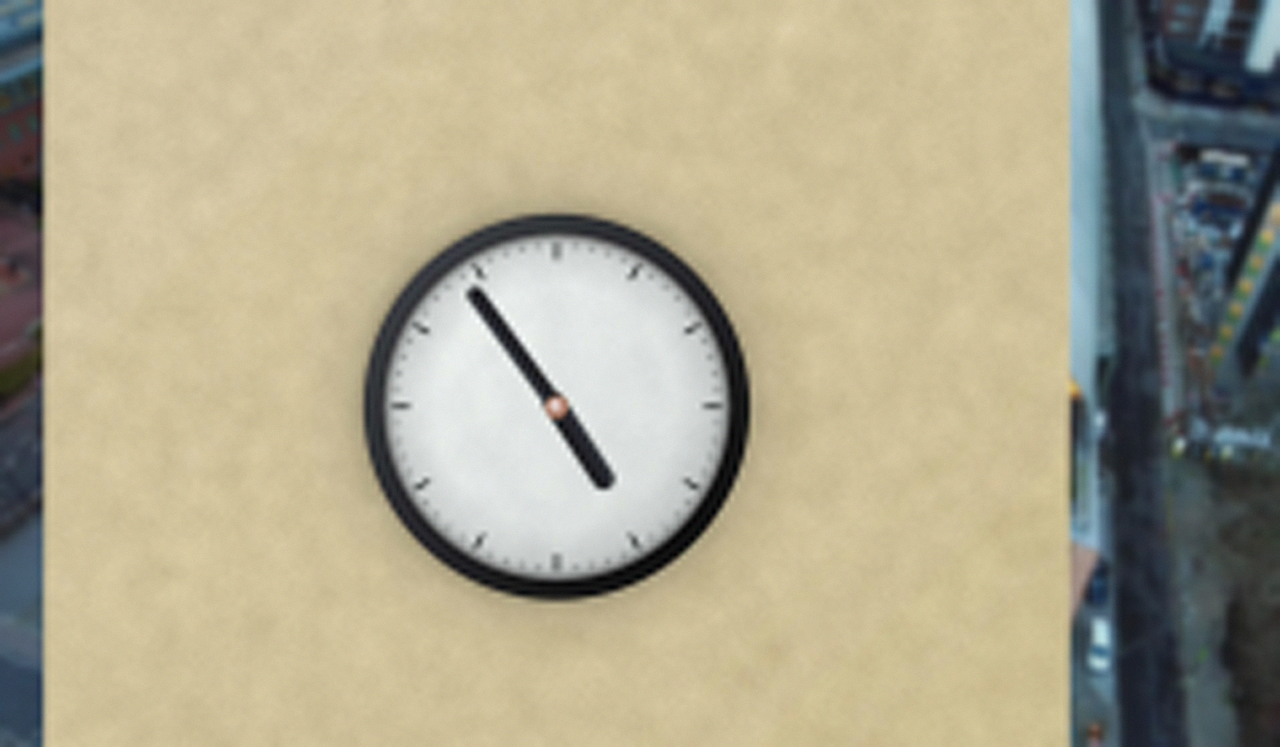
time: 4:54
